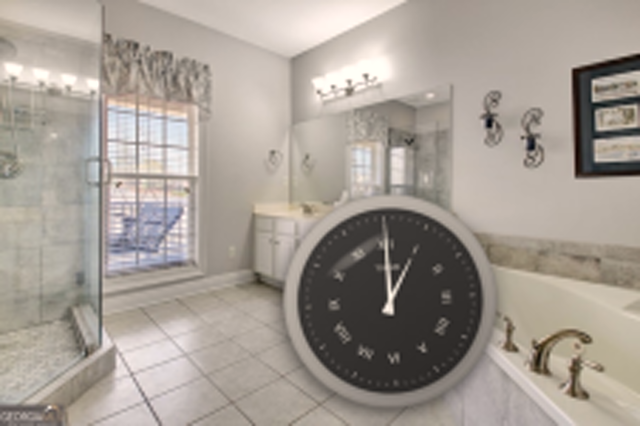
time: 1:00
